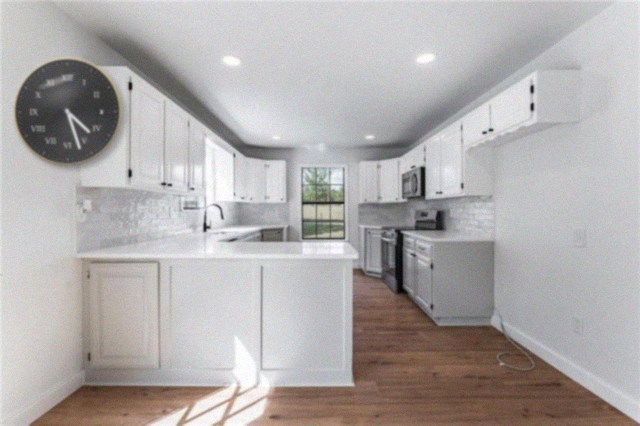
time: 4:27
